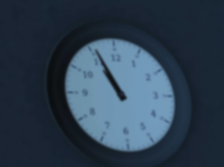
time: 10:56
